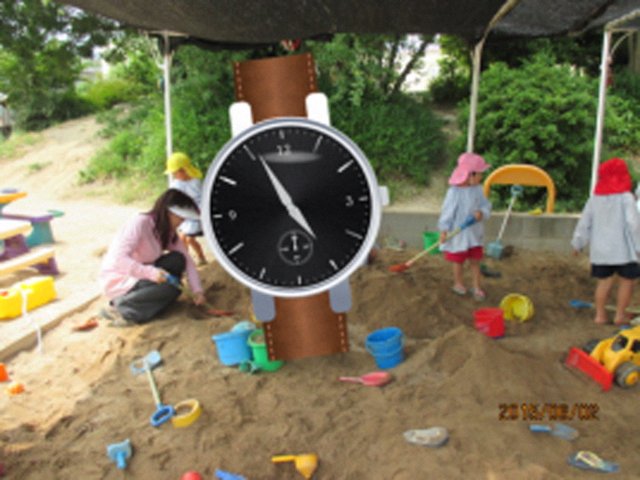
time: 4:56
